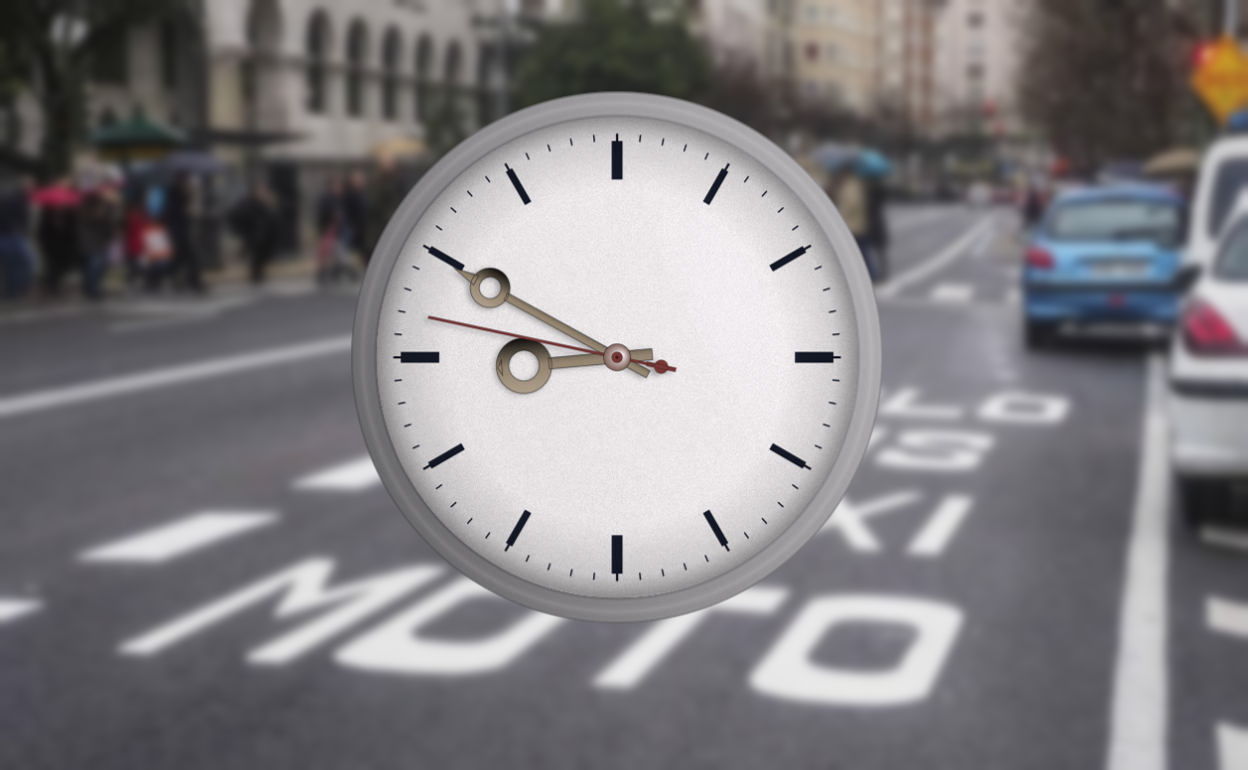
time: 8:49:47
